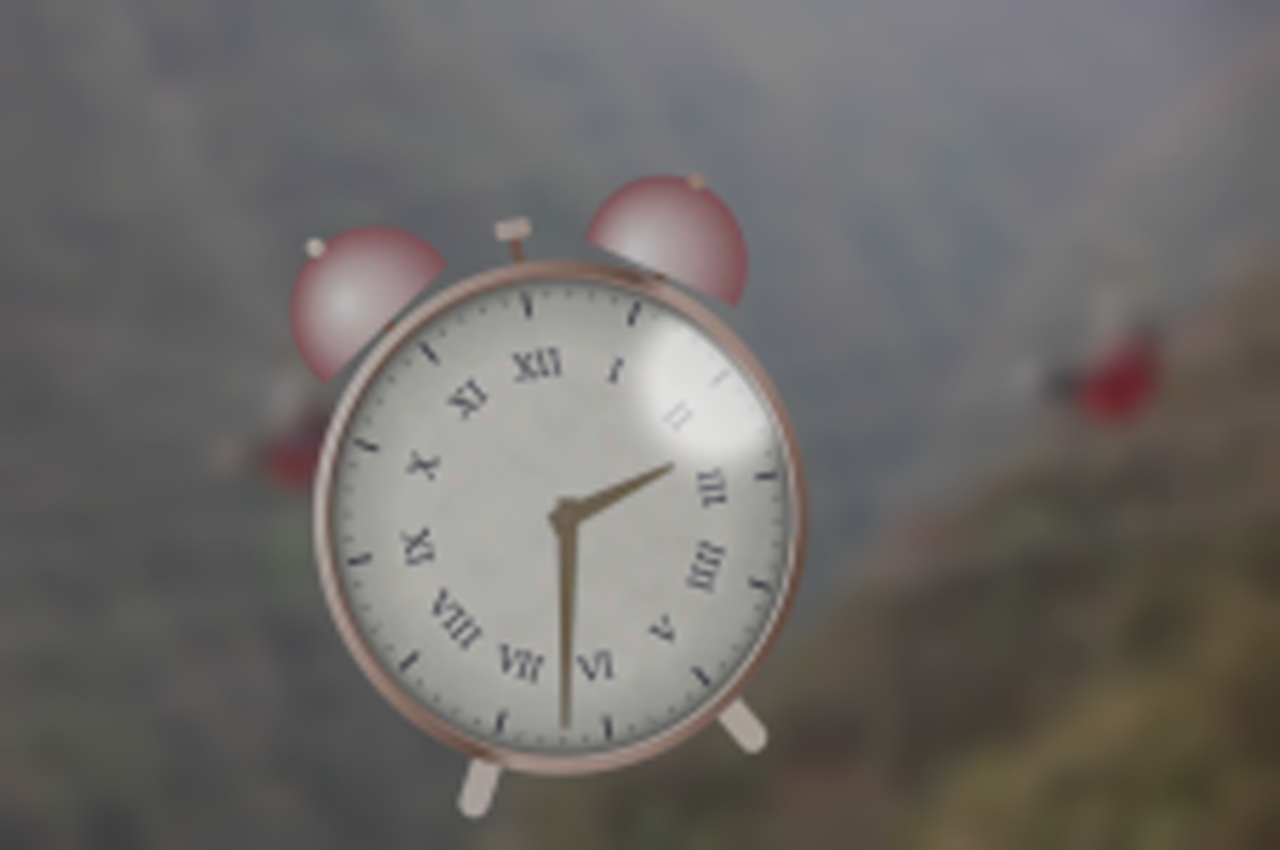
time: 2:32
